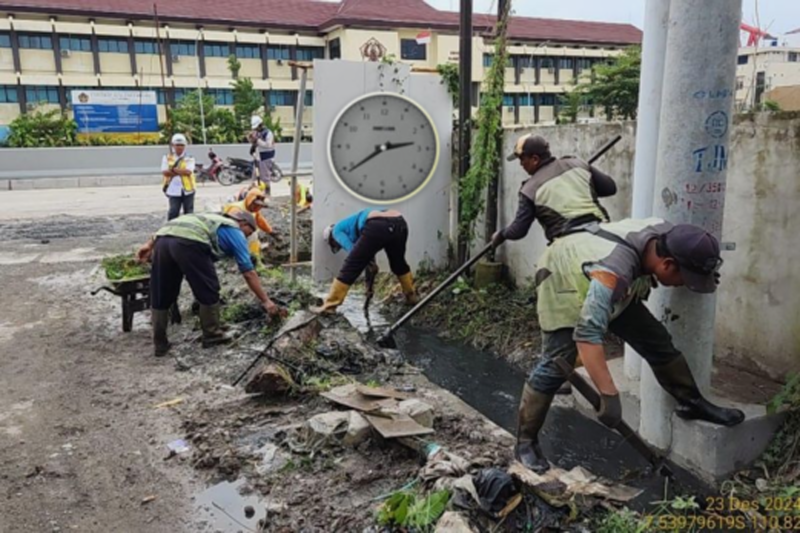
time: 2:39
